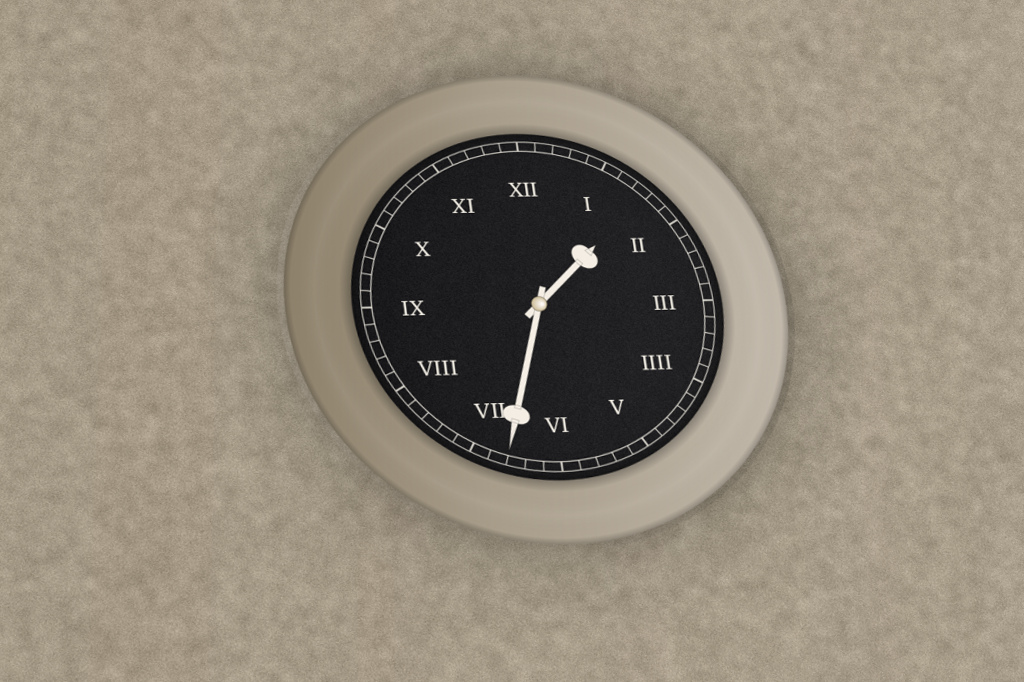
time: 1:33
